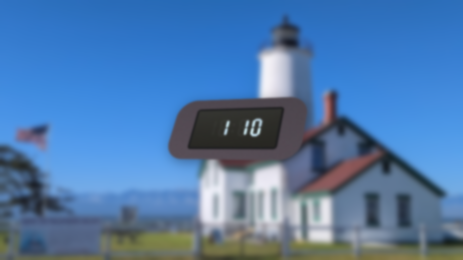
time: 1:10
